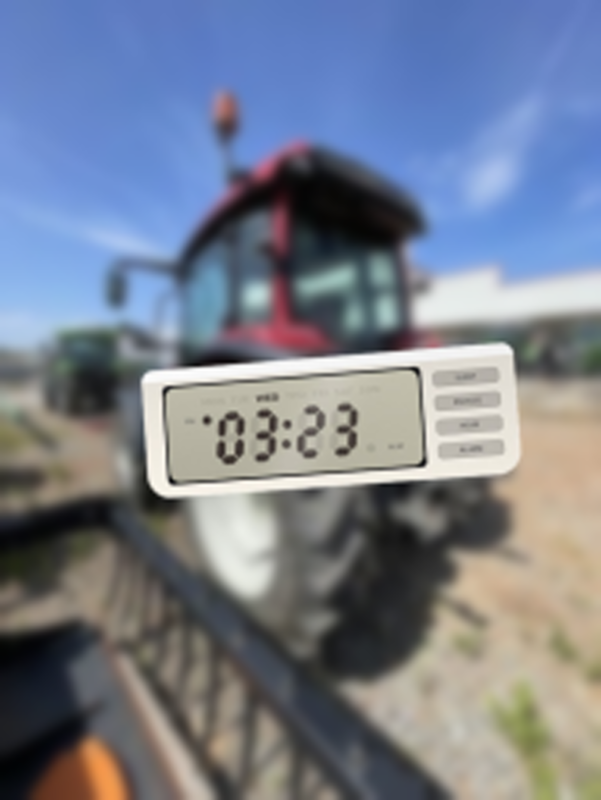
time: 3:23
